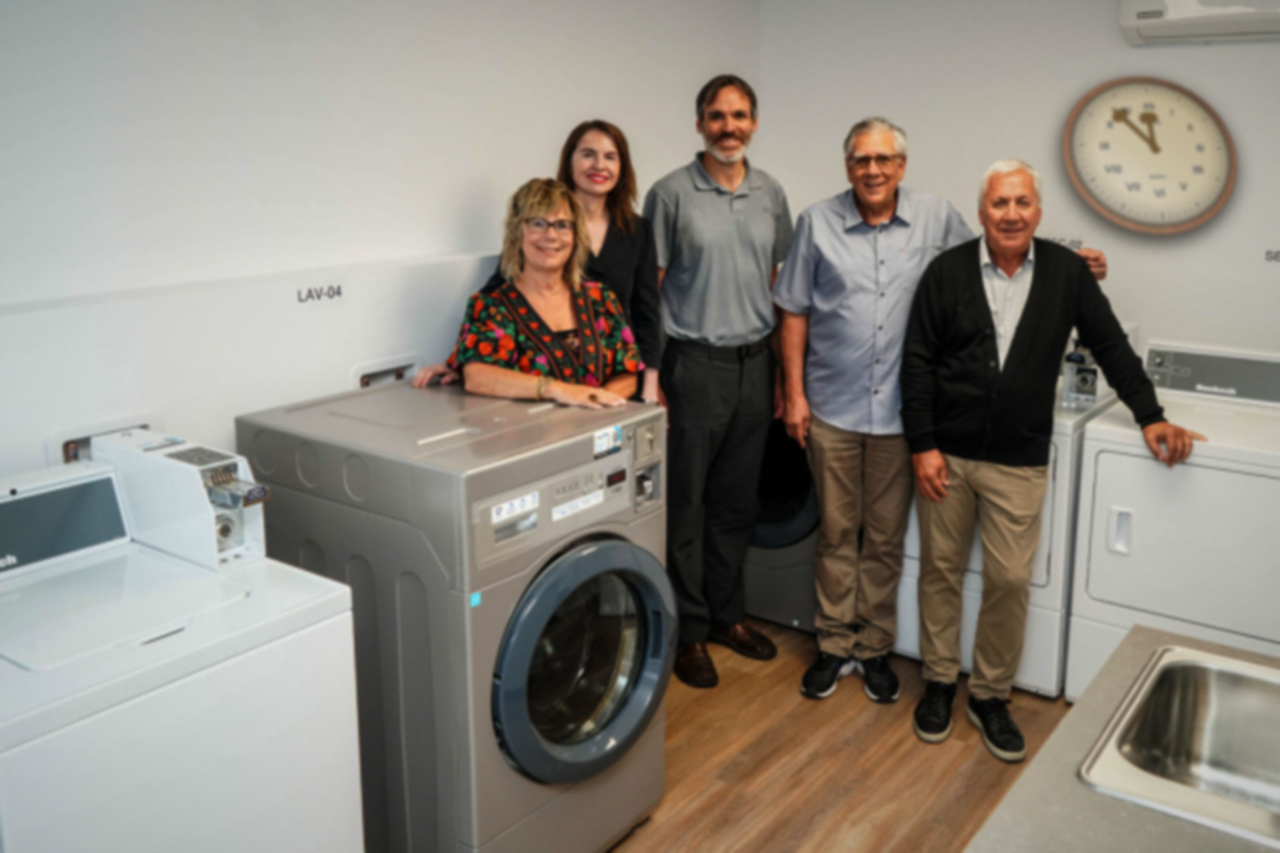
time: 11:53
